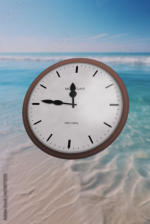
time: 11:46
